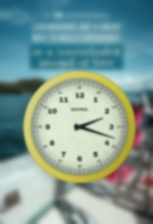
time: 2:18
